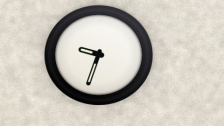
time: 9:33
